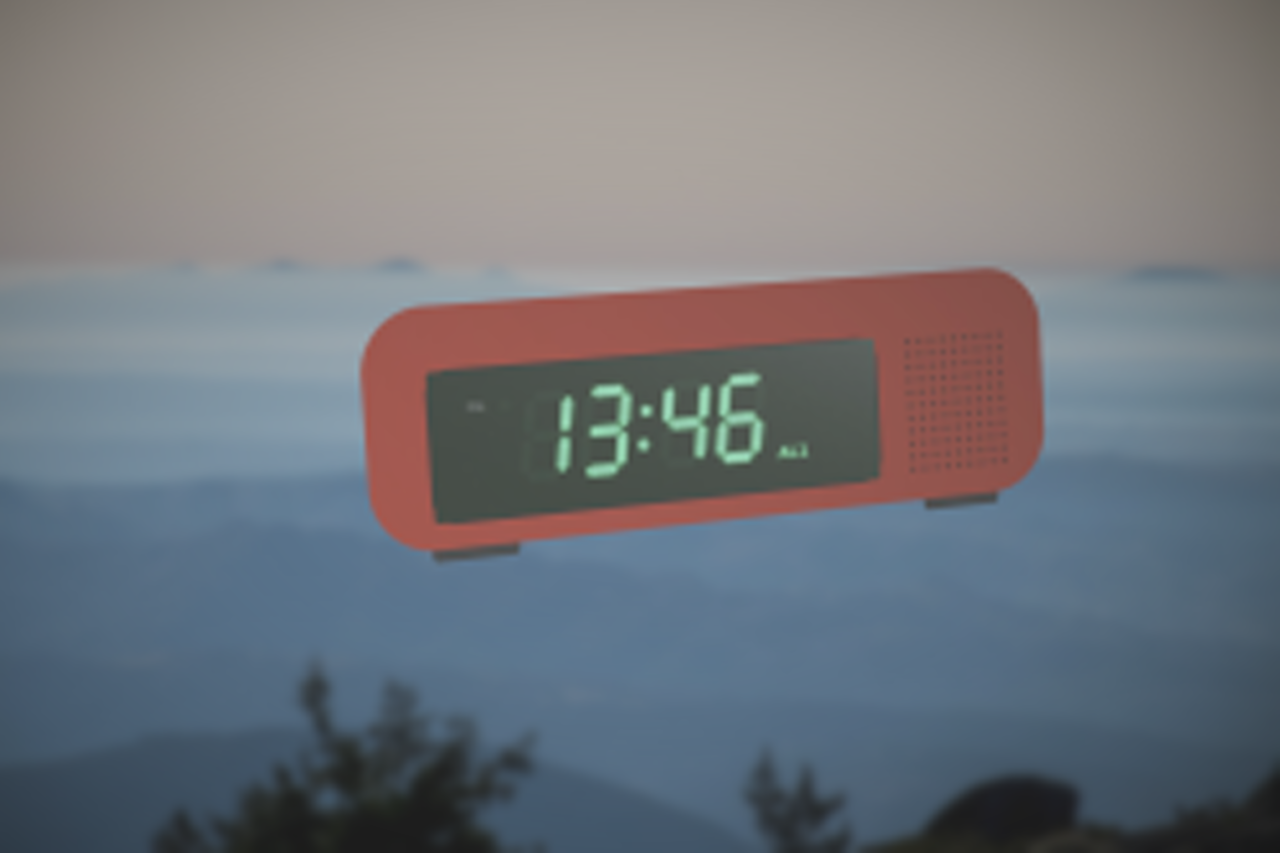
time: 13:46
